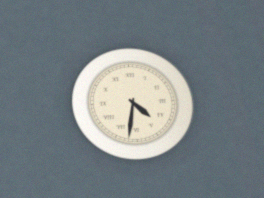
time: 4:32
